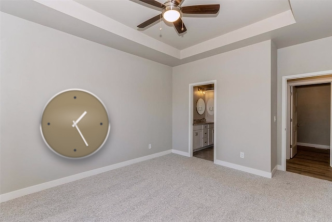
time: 1:25
